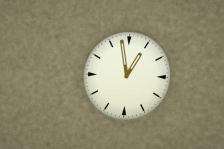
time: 12:58
